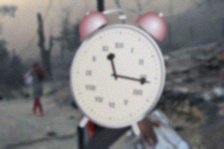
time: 11:16
